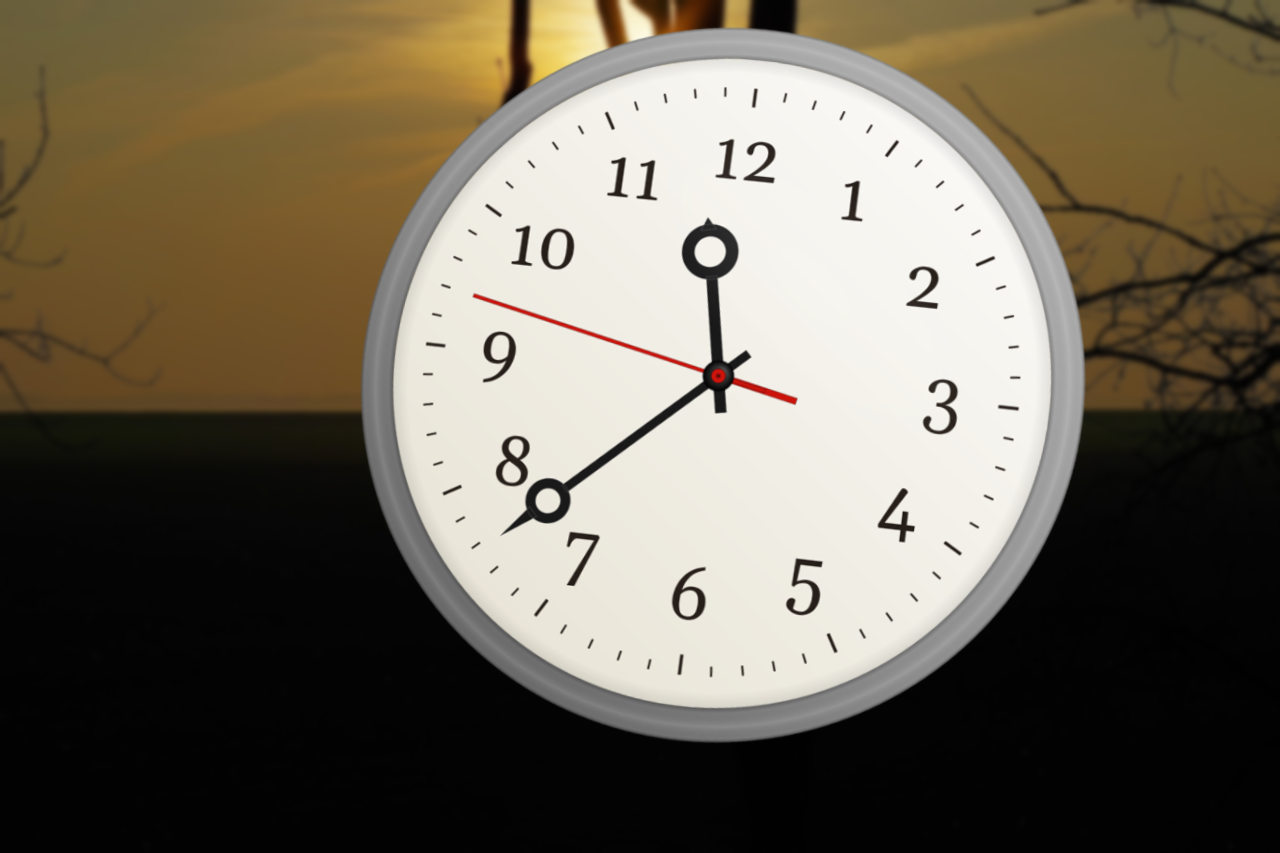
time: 11:37:47
